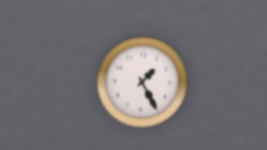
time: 1:25
